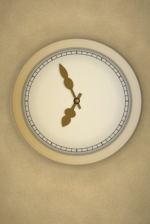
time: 6:56
